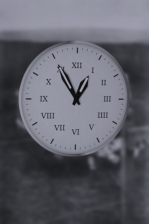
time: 12:55
